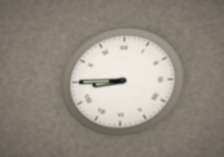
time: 8:45
